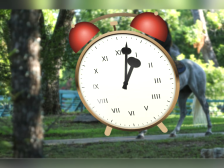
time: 1:02
